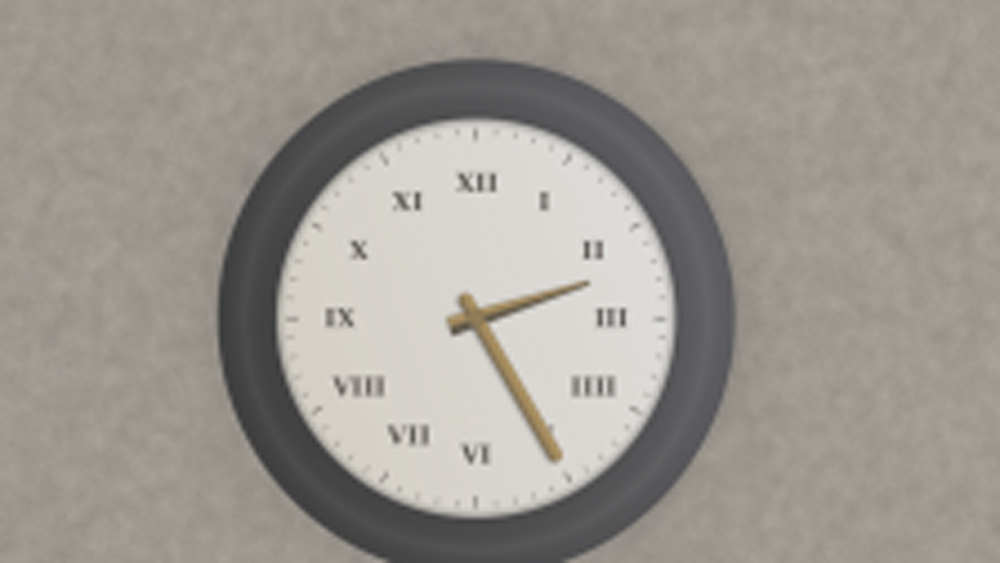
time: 2:25
